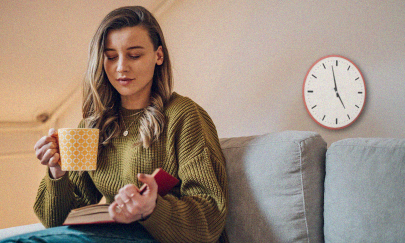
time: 4:58
